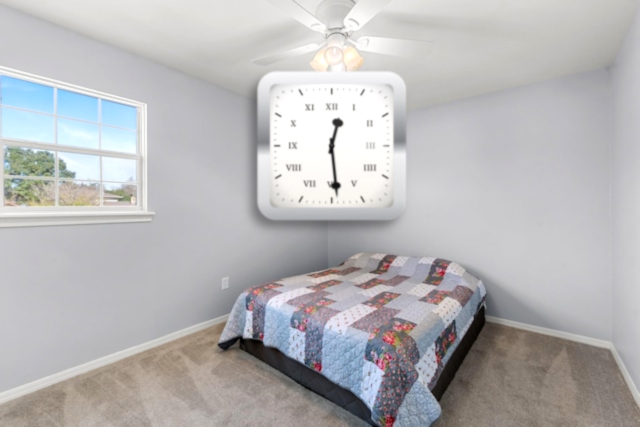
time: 12:29
